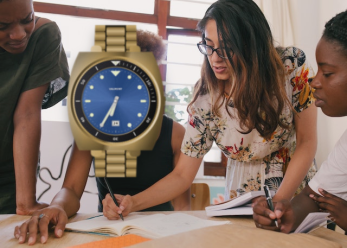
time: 6:35
